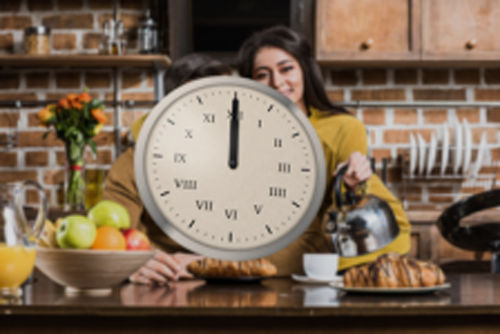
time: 12:00
